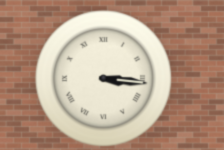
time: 3:16
